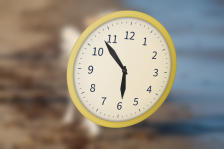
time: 5:53
